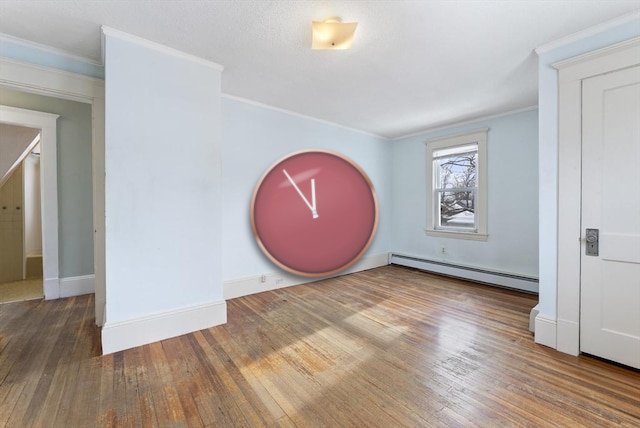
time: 11:54
